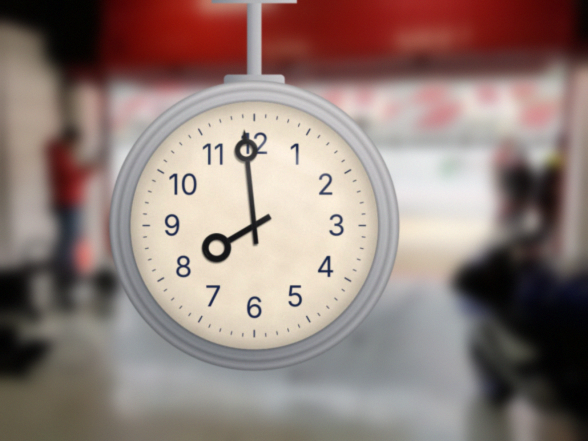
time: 7:59
